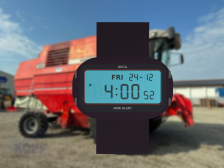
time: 4:00:52
